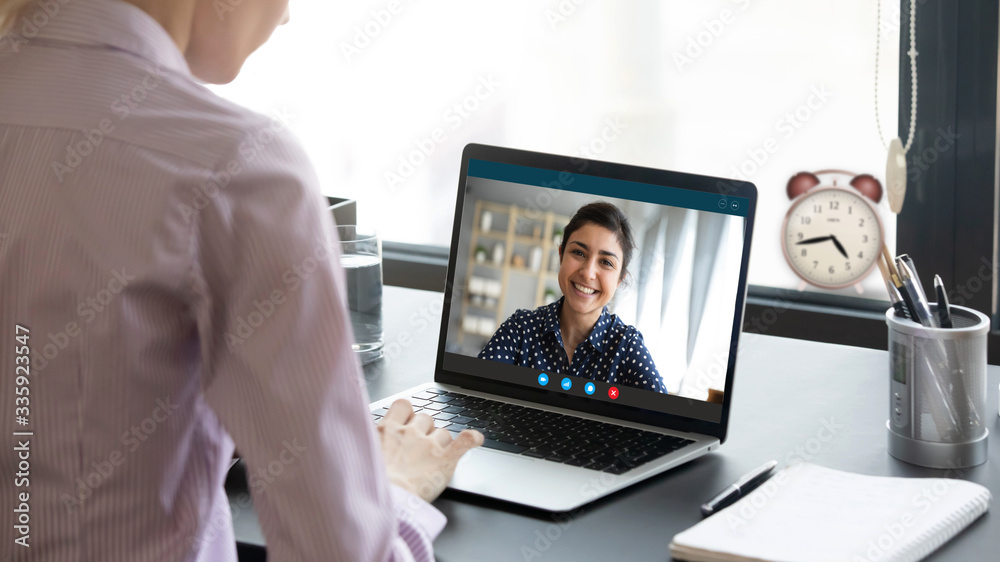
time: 4:43
